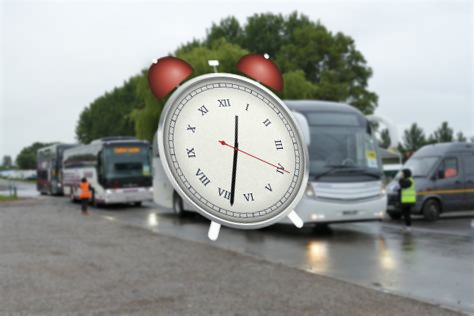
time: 12:33:20
